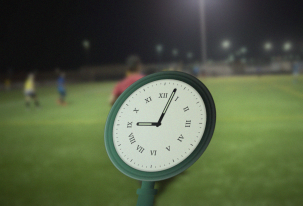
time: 9:03
